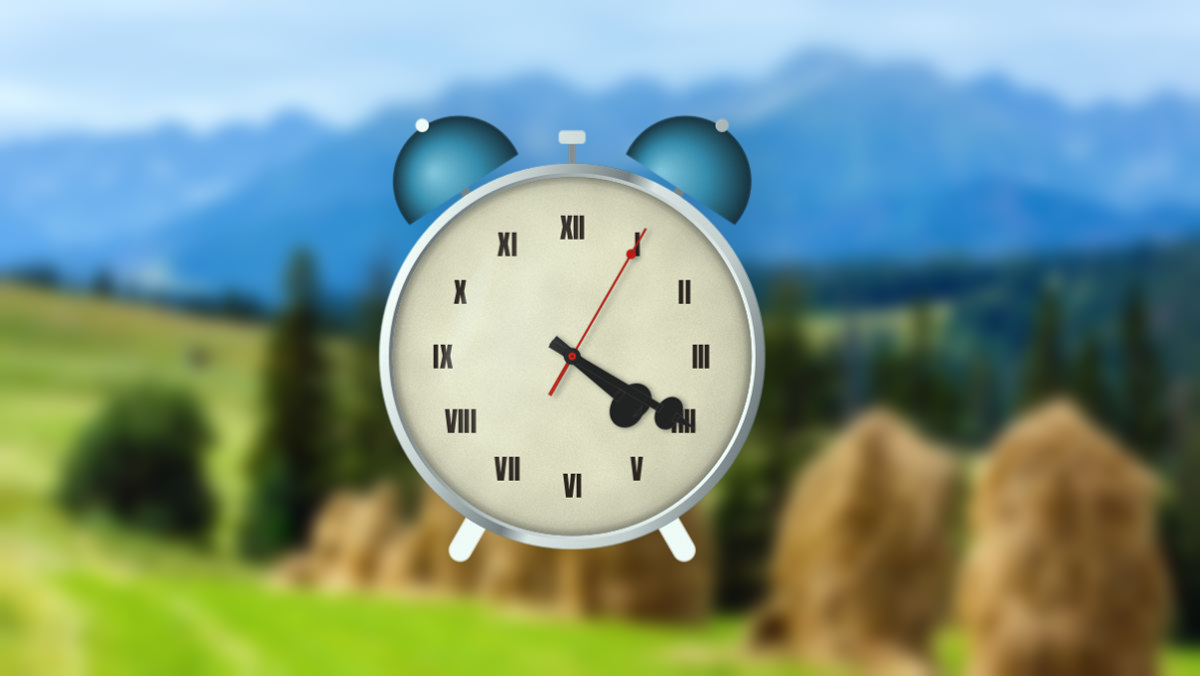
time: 4:20:05
